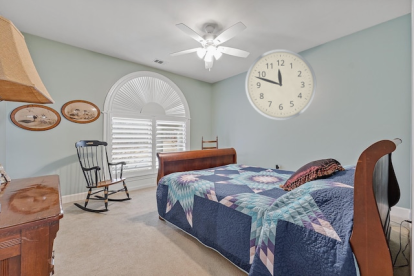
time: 11:48
